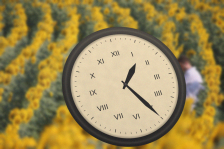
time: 1:25
